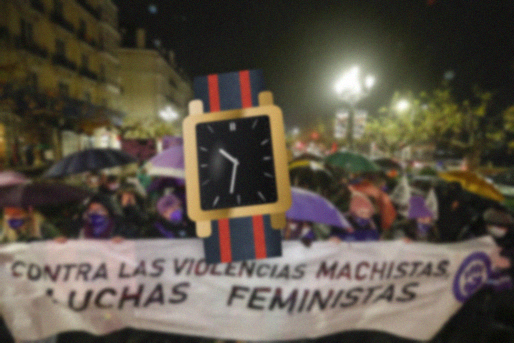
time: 10:32
